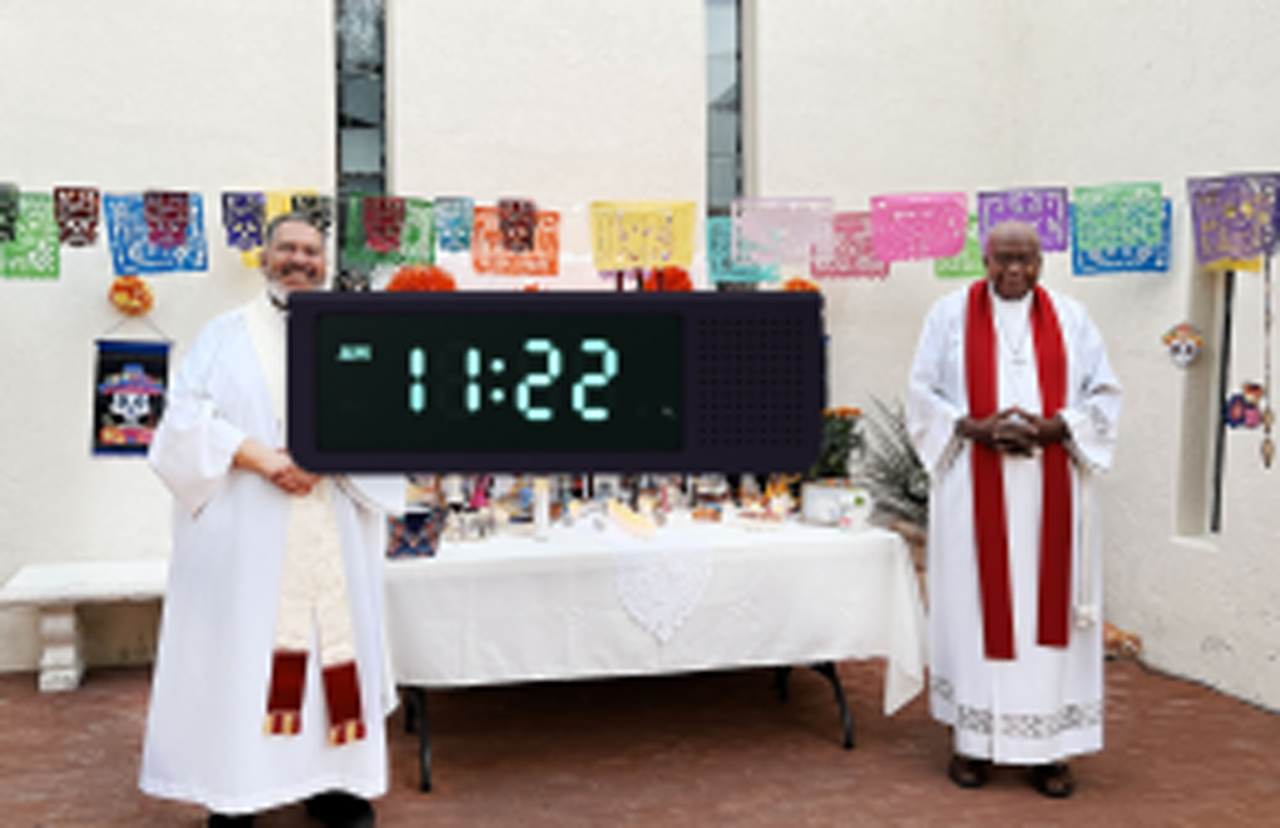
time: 11:22
